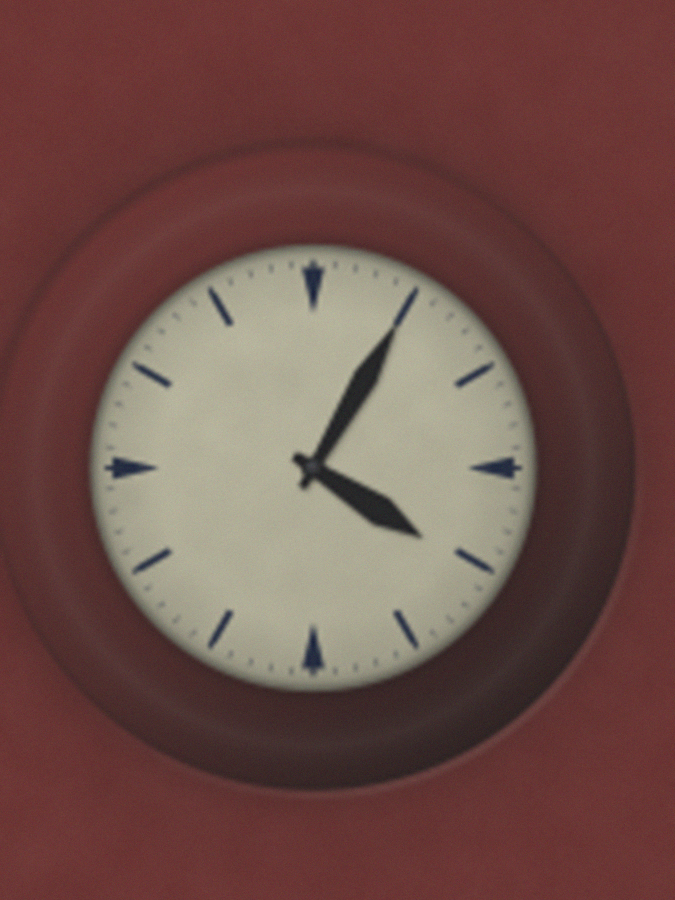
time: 4:05
